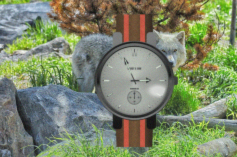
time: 2:56
